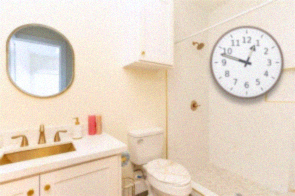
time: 12:48
